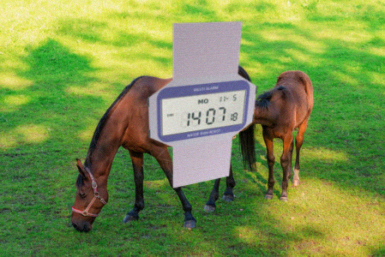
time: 14:07
